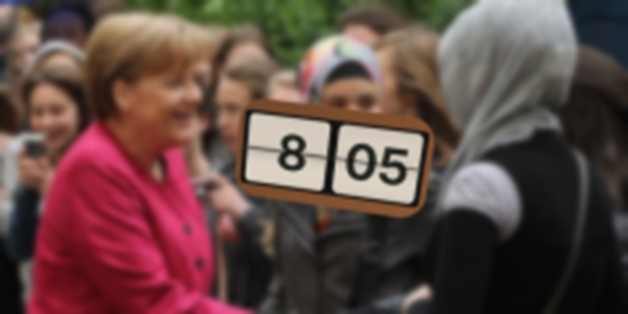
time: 8:05
